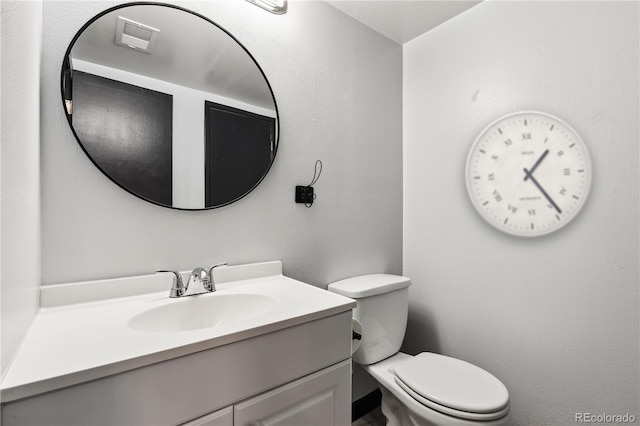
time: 1:24
